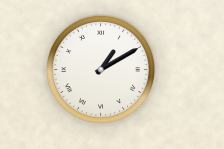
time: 1:10
